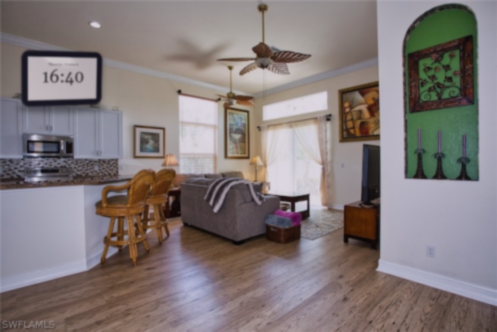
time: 16:40
